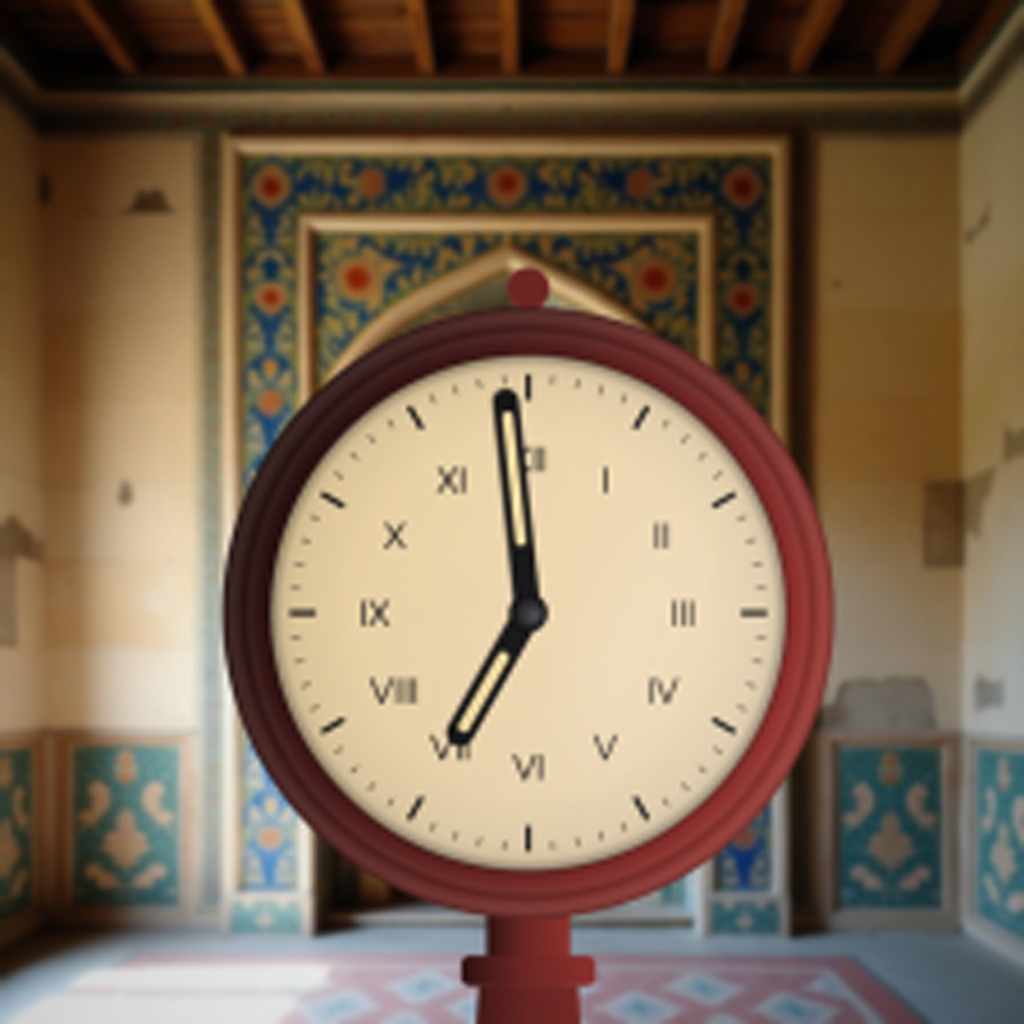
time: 6:59
